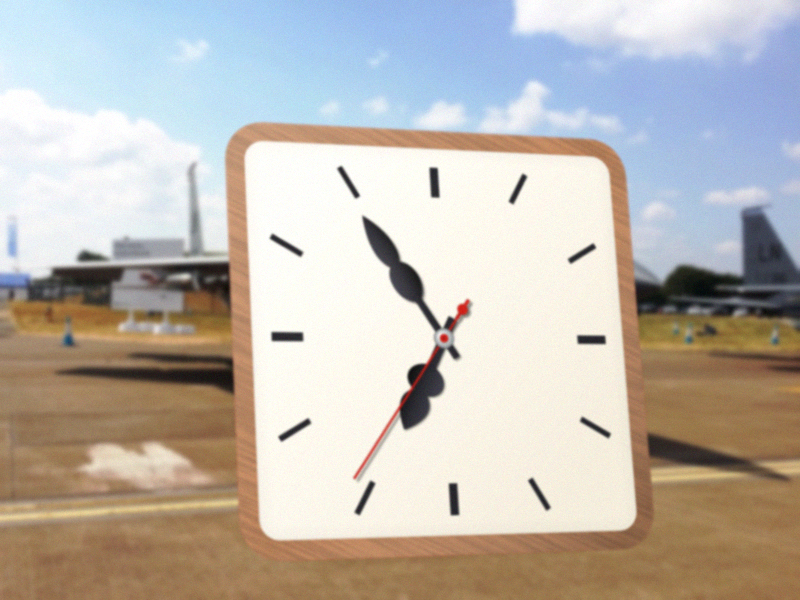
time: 6:54:36
